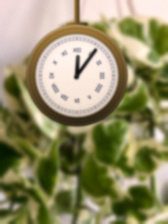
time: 12:06
